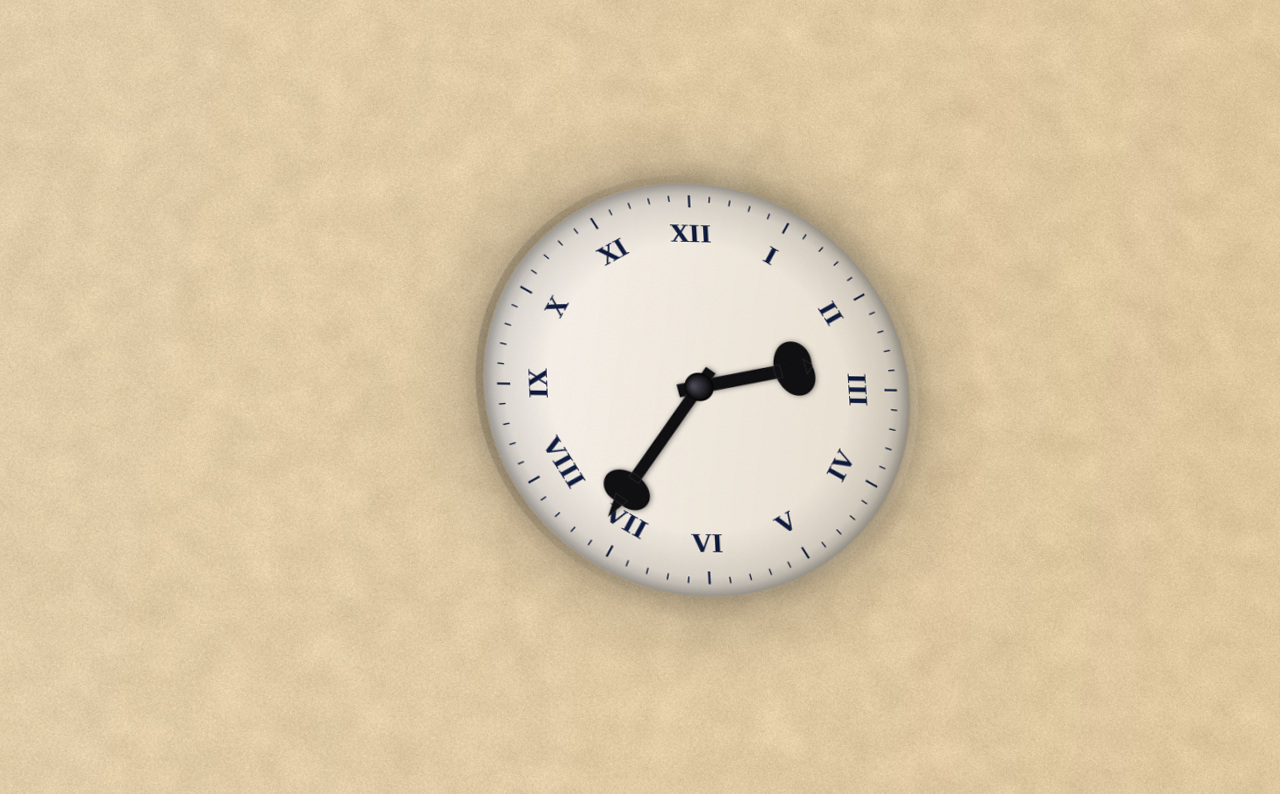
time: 2:36
